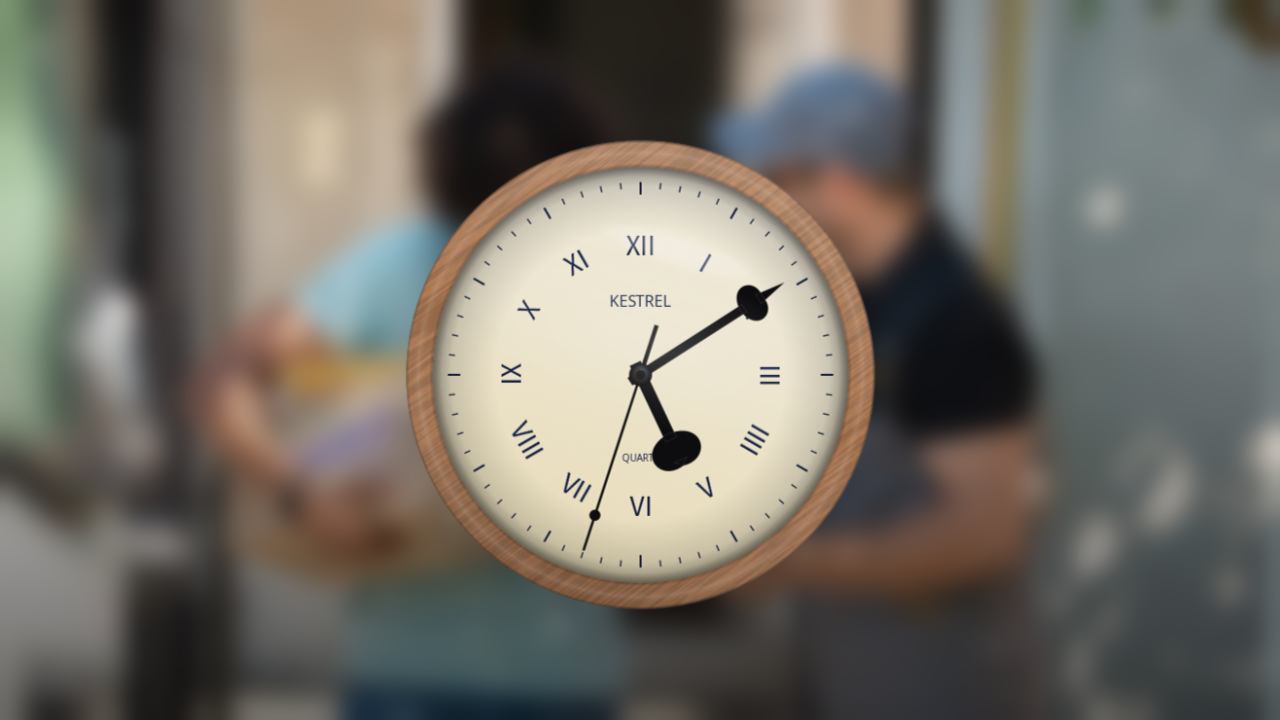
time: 5:09:33
